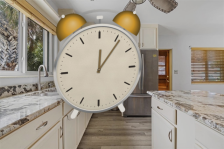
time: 12:06
